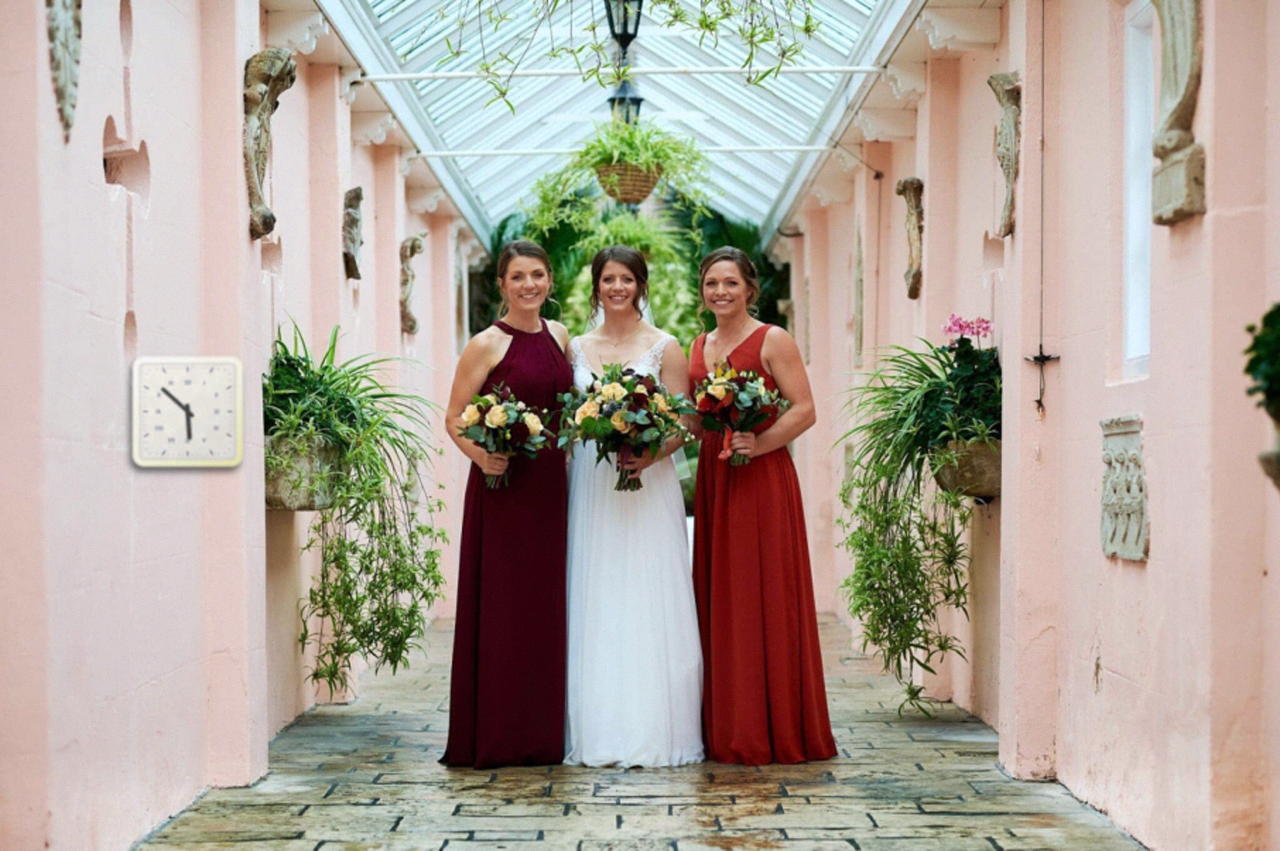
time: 5:52
